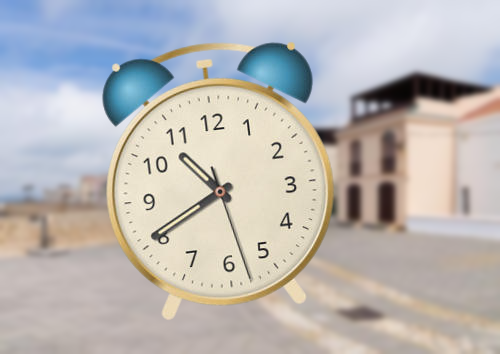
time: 10:40:28
